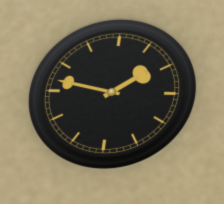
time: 1:47
